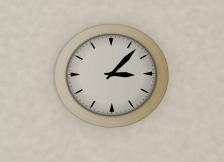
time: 3:07
